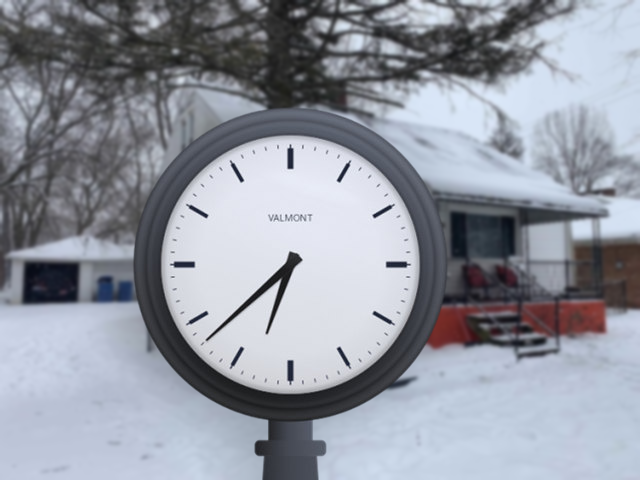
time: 6:38
